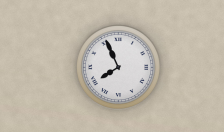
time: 7:56
